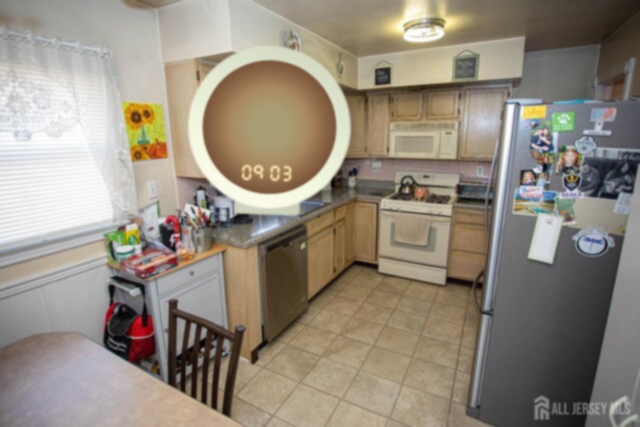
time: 9:03
